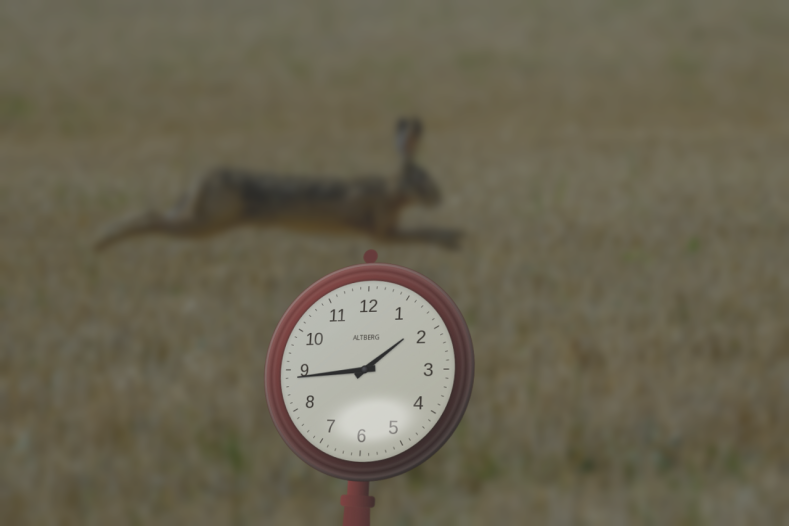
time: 1:44
